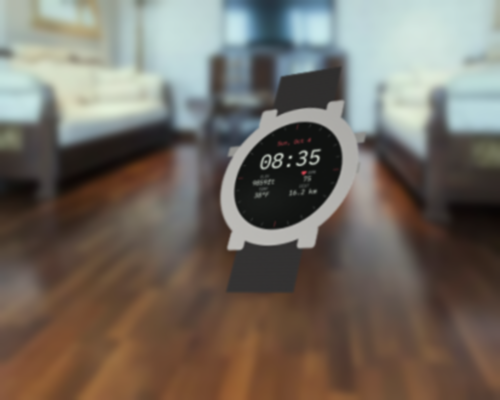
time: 8:35
